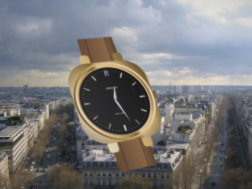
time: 12:27
